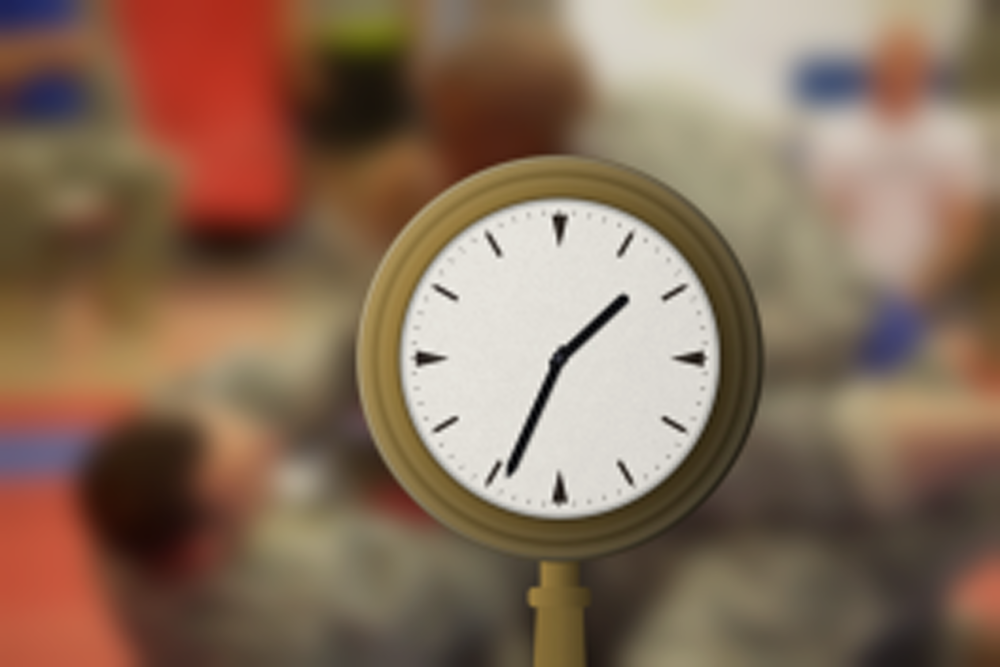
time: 1:34
